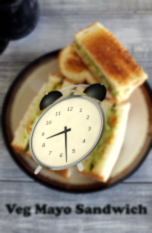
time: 8:28
